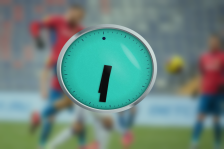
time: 6:32
